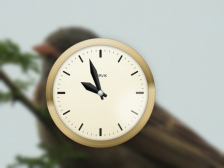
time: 9:57
